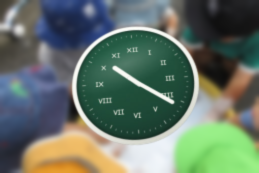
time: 10:21
